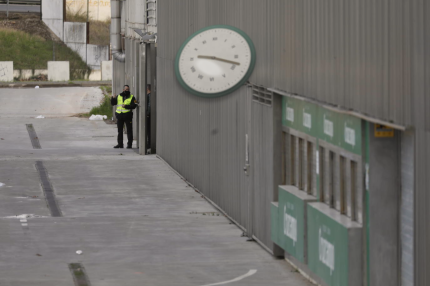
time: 9:18
